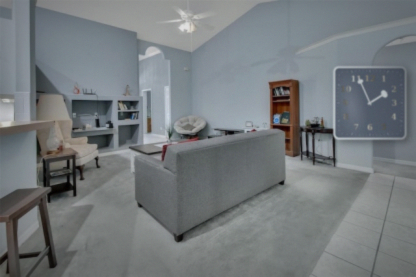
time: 1:56
